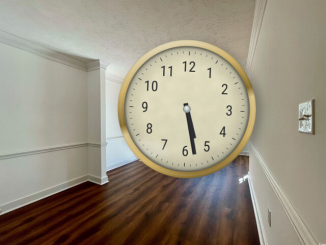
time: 5:28
